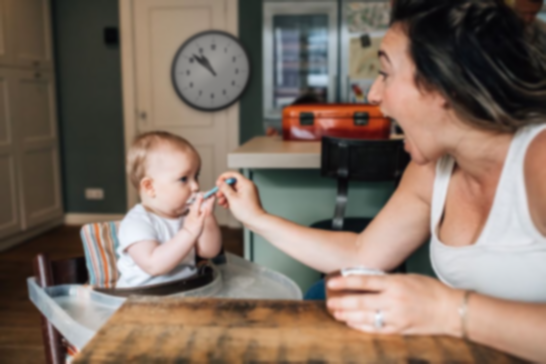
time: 10:52
